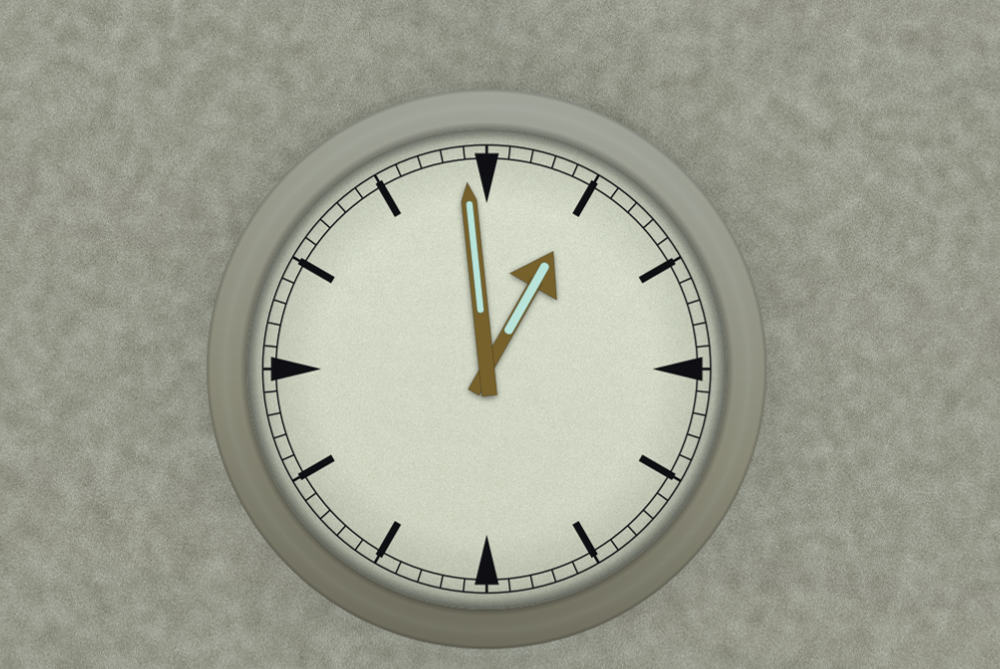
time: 12:59
